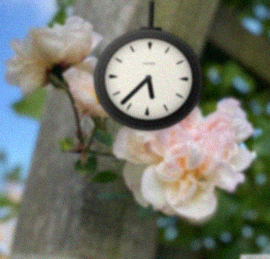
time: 5:37
